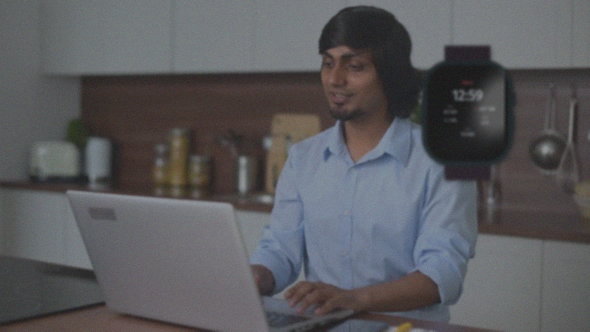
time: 12:59
